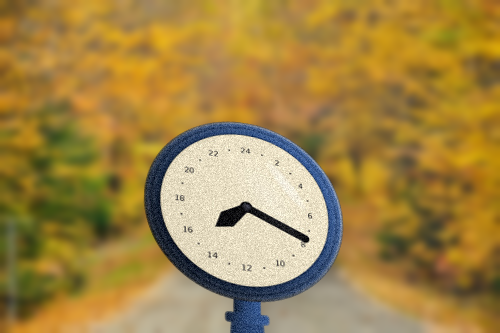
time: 15:19
